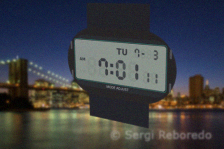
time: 7:01:11
